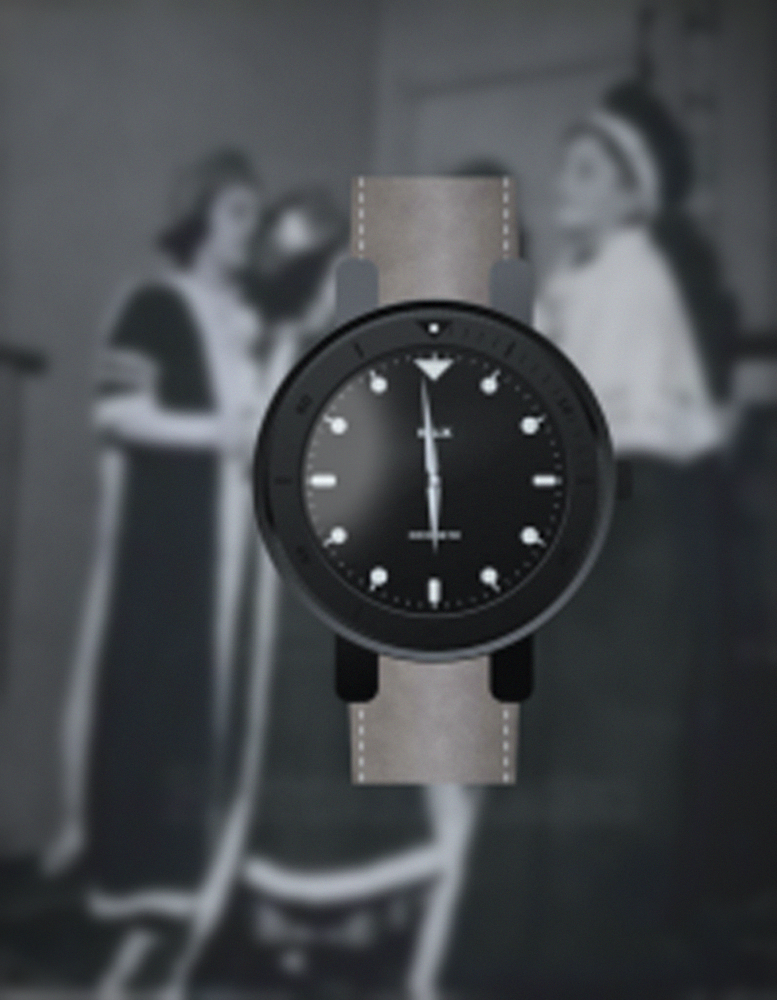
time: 5:59
